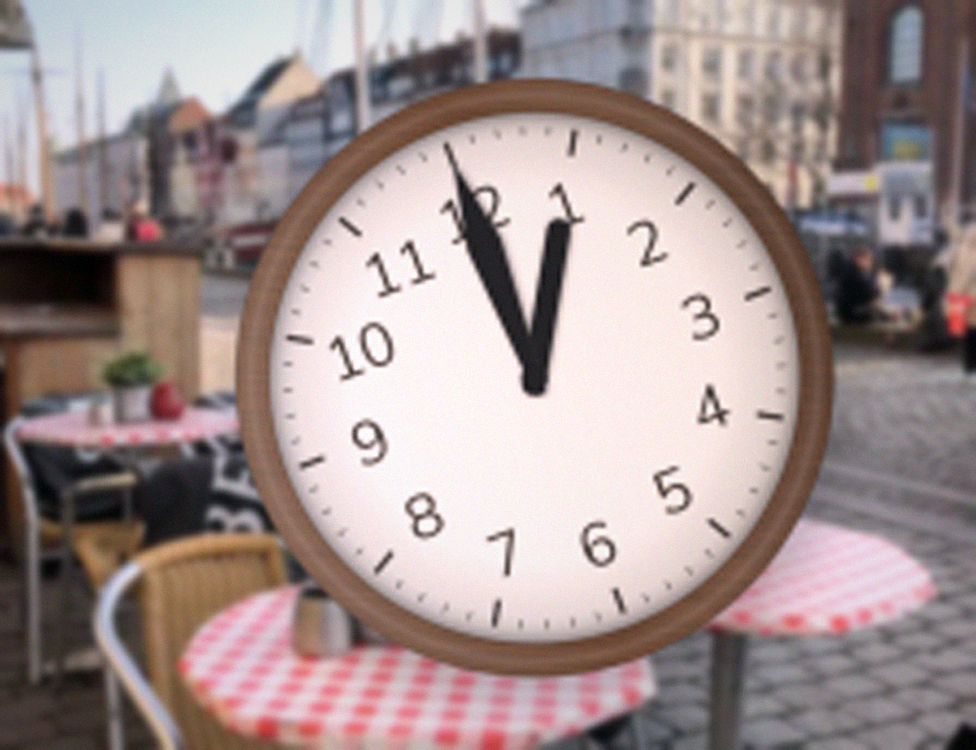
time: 1:00
